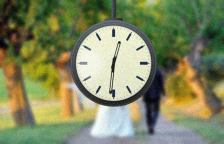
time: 12:31
